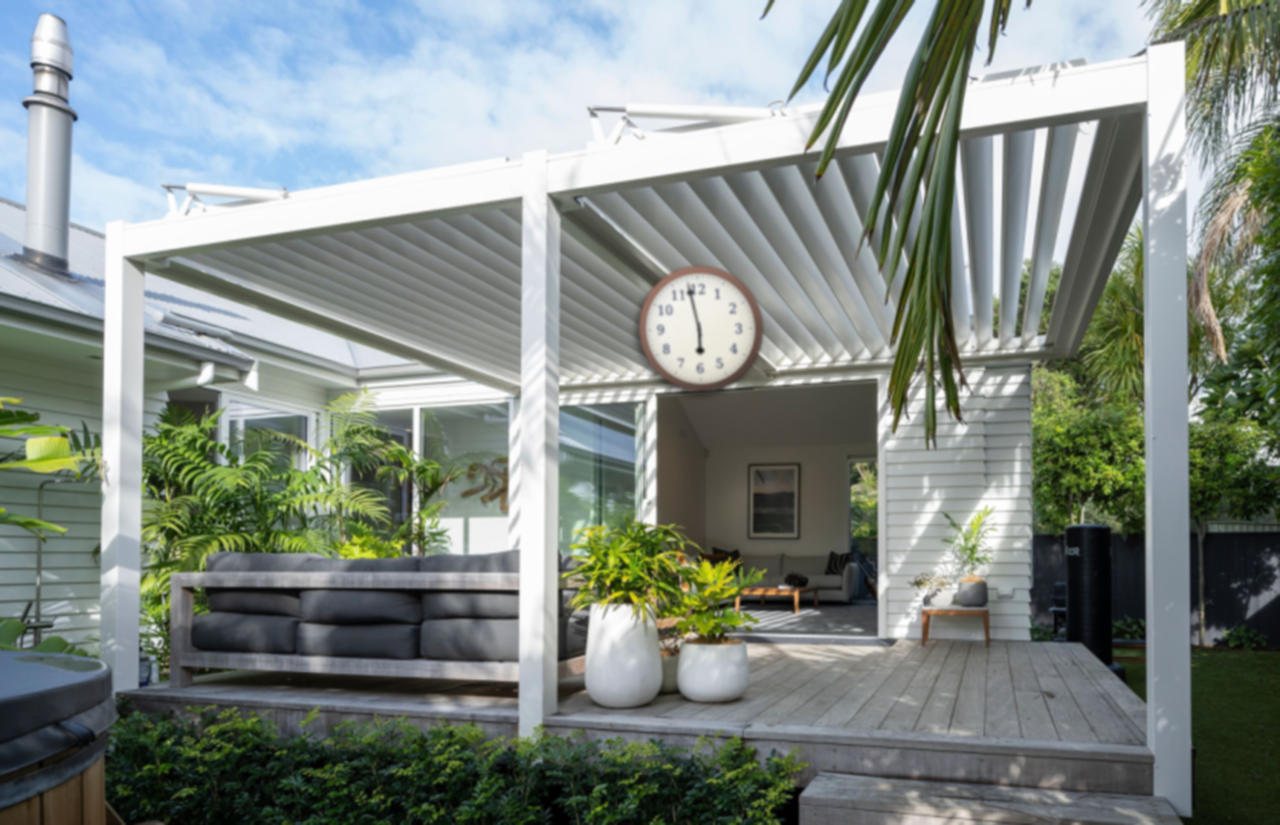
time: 5:58
